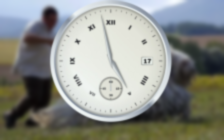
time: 4:58
